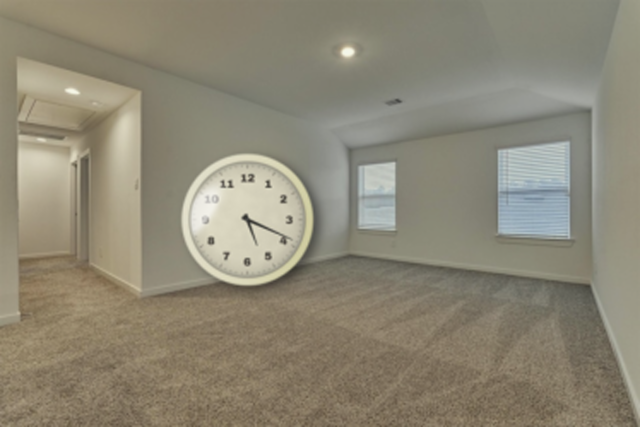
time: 5:19
